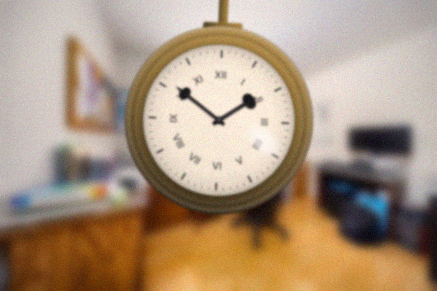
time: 1:51
